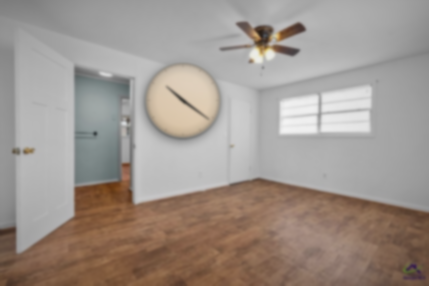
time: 10:21
